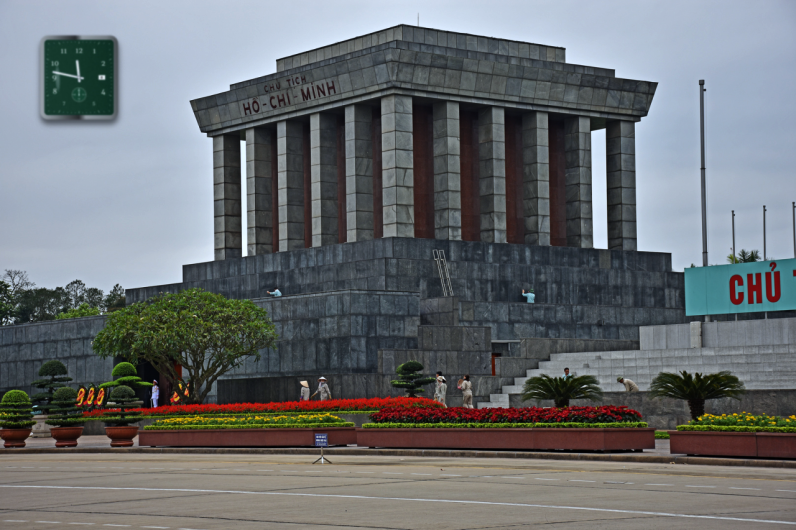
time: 11:47
